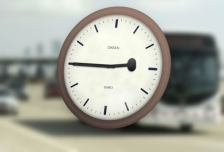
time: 2:45
